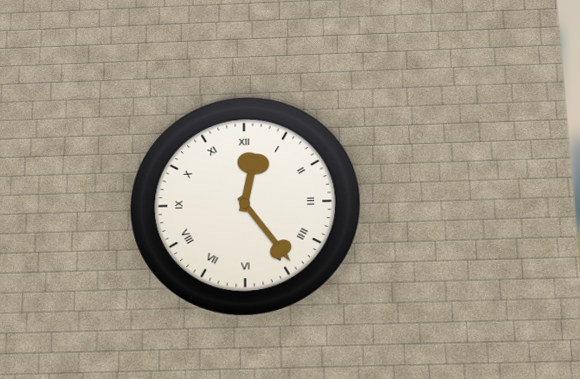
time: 12:24
